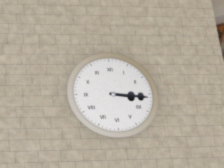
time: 3:16
